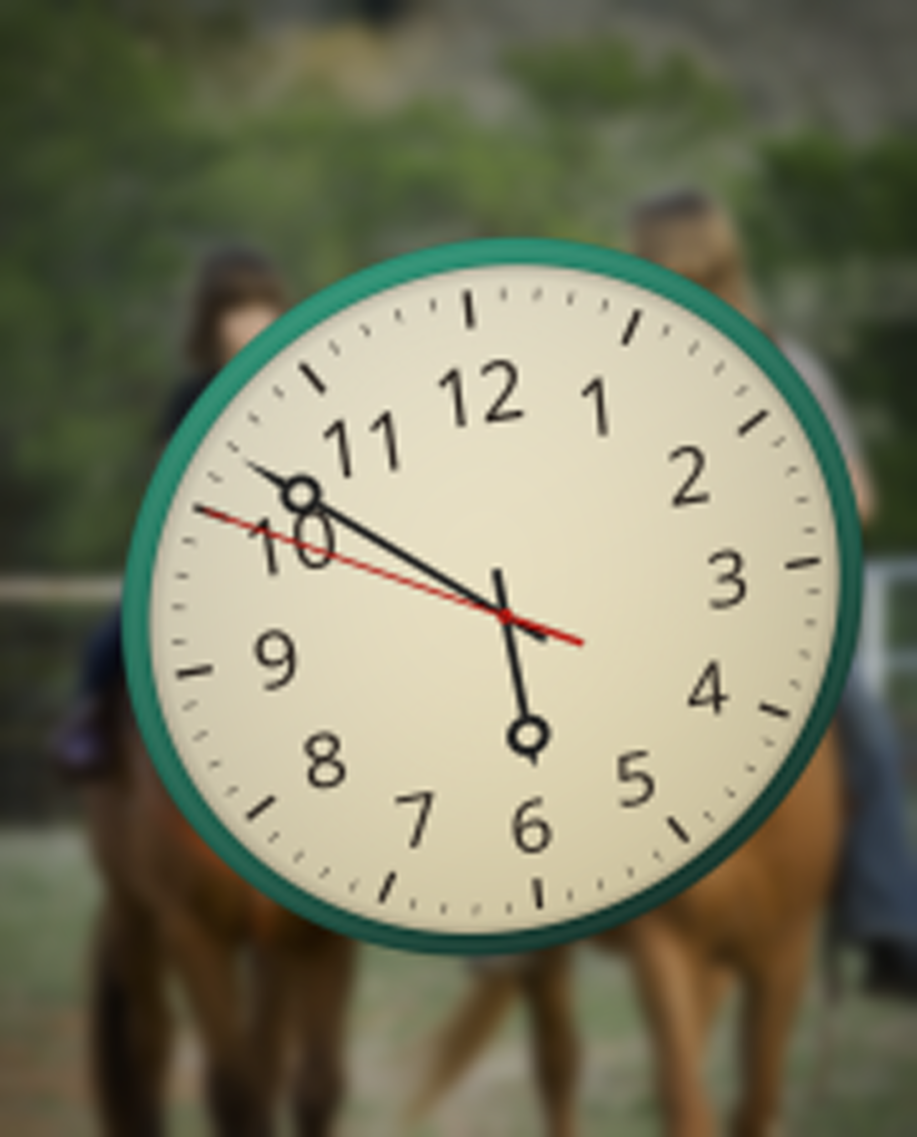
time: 5:51:50
